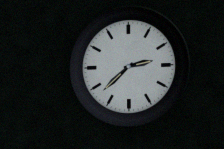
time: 2:38
